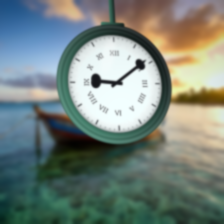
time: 9:09
